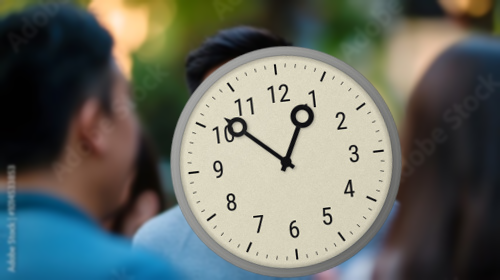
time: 12:52
